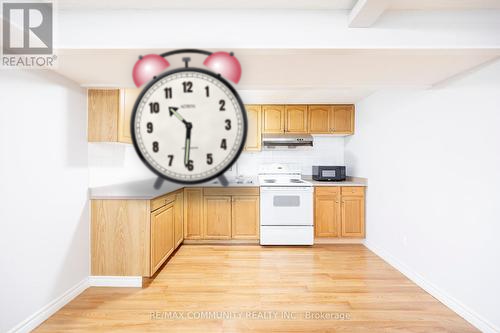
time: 10:31
